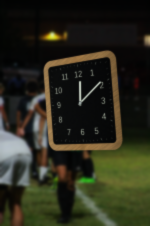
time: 12:09
